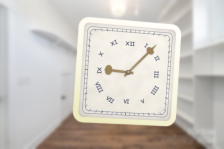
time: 9:07
